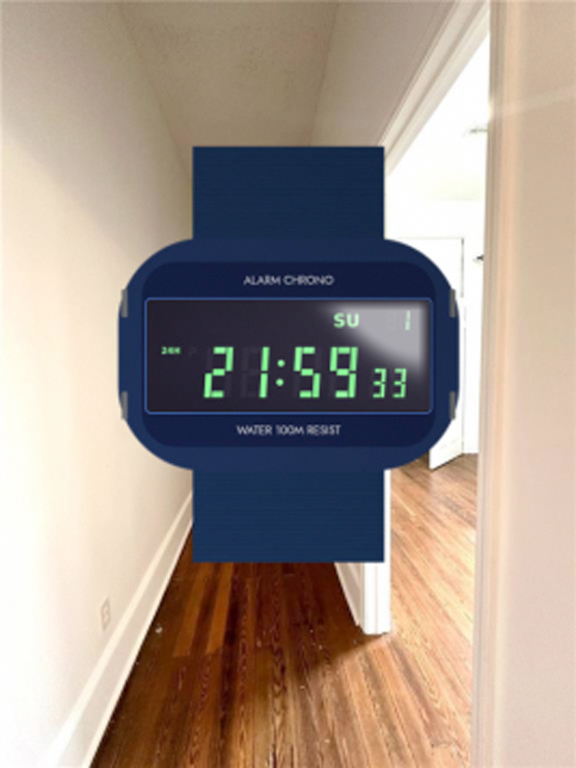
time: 21:59:33
